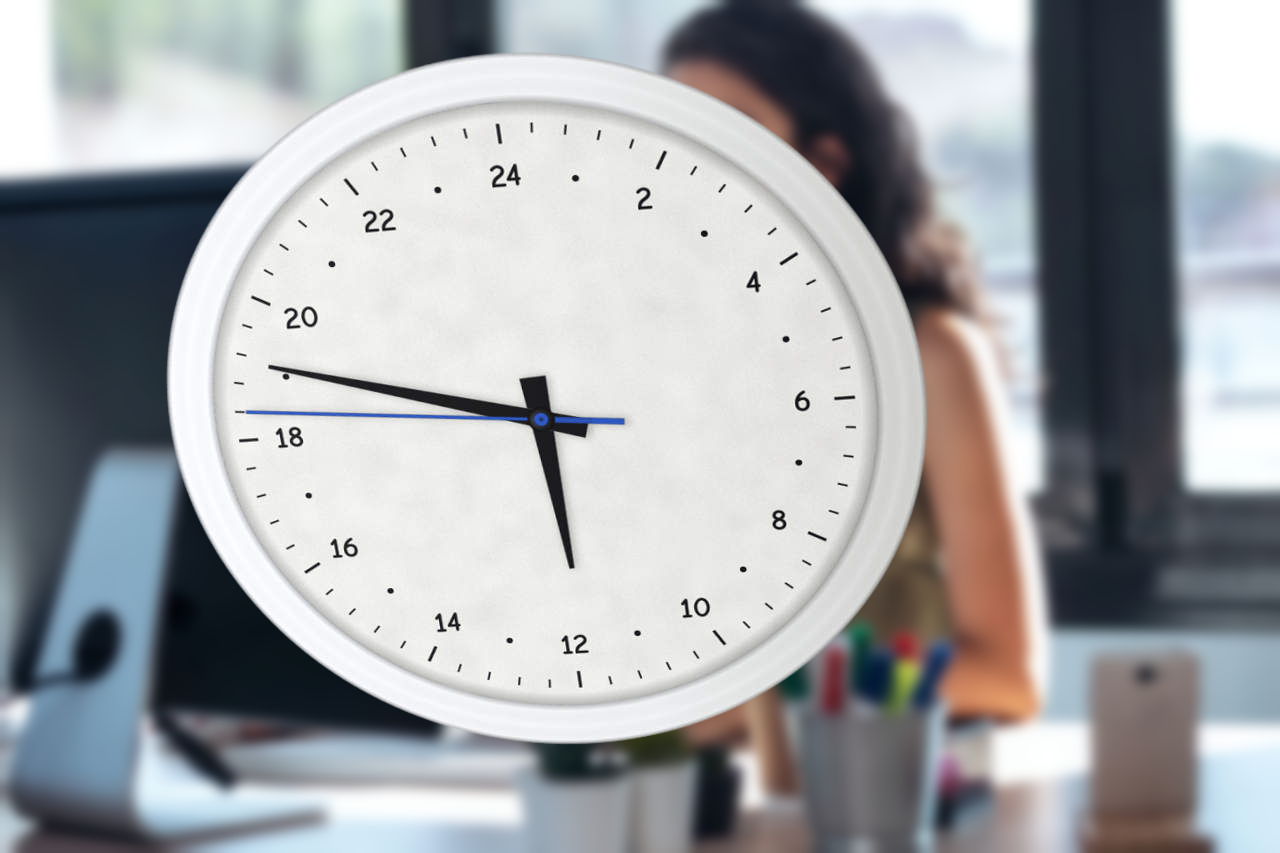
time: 11:47:46
